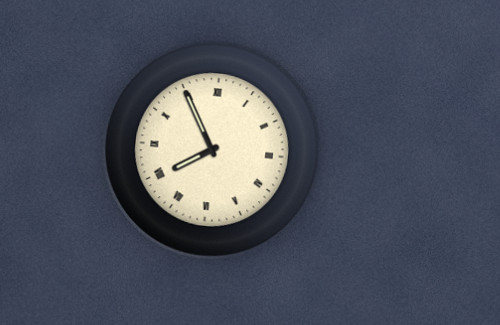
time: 7:55
